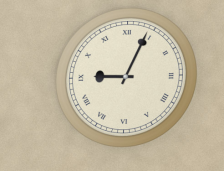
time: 9:04
